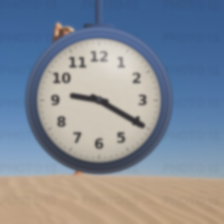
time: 9:20
